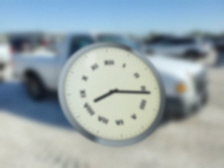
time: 8:16
